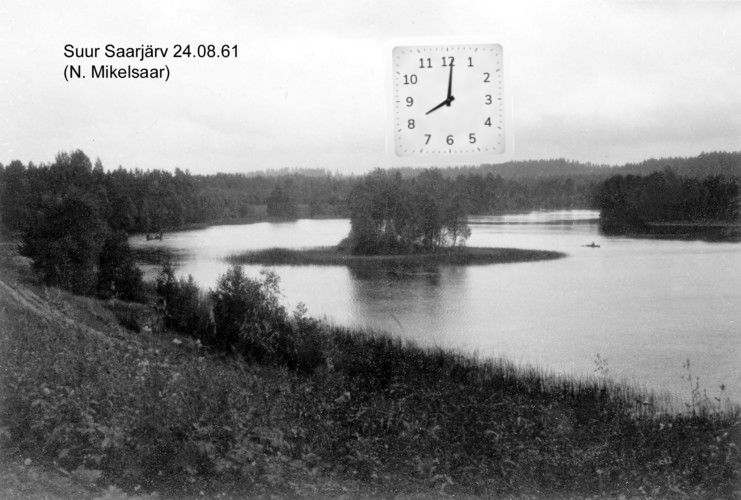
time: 8:01
